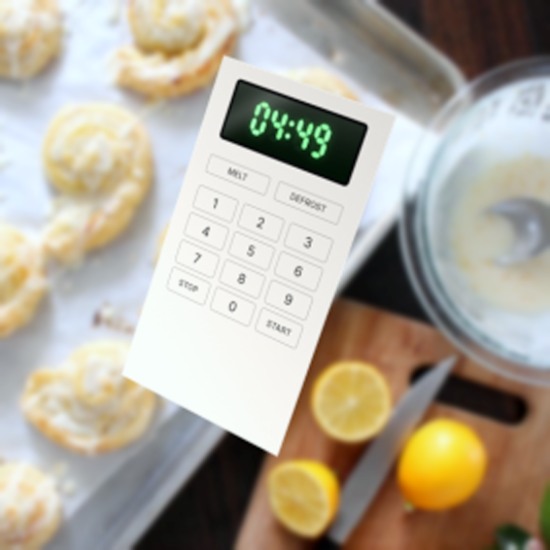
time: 4:49
